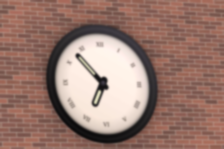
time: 6:53
